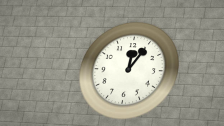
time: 12:05
